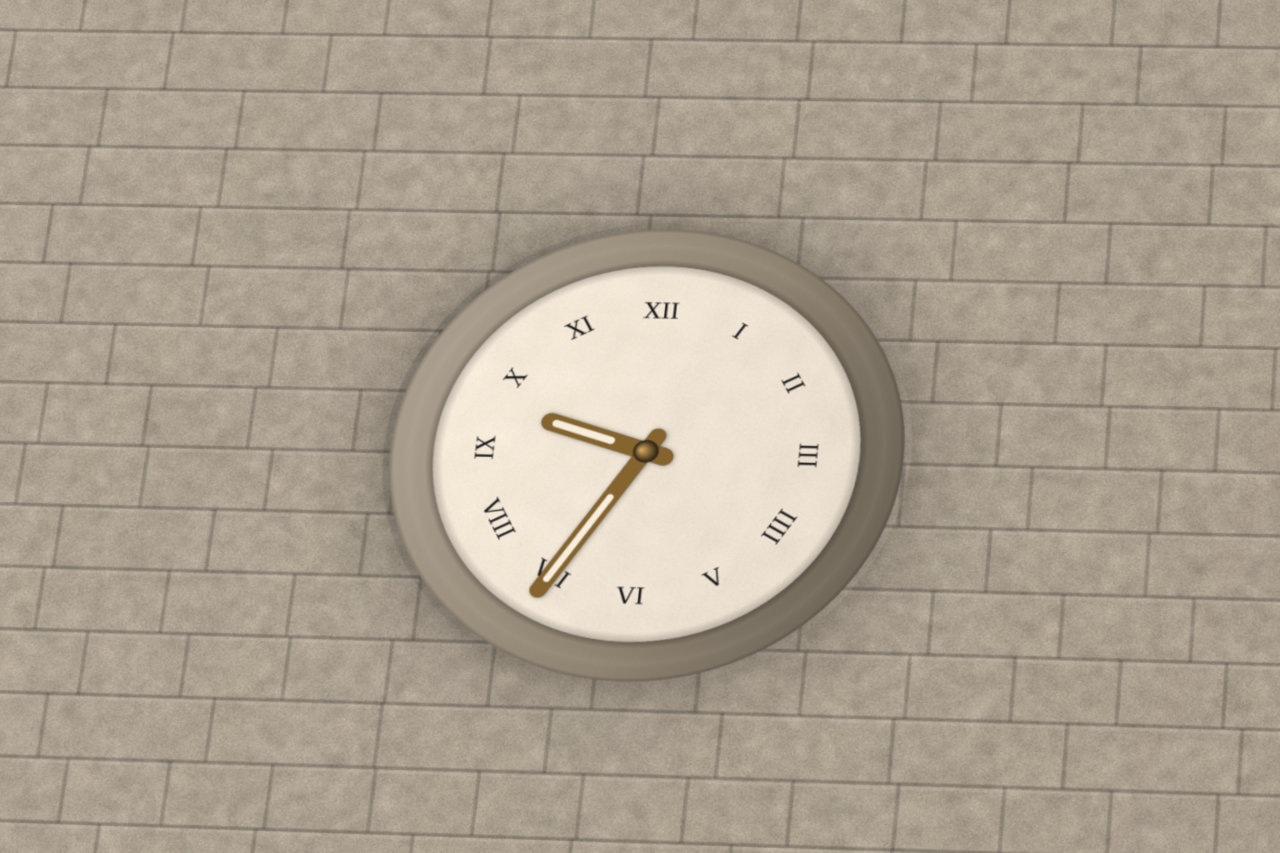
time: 9:35
